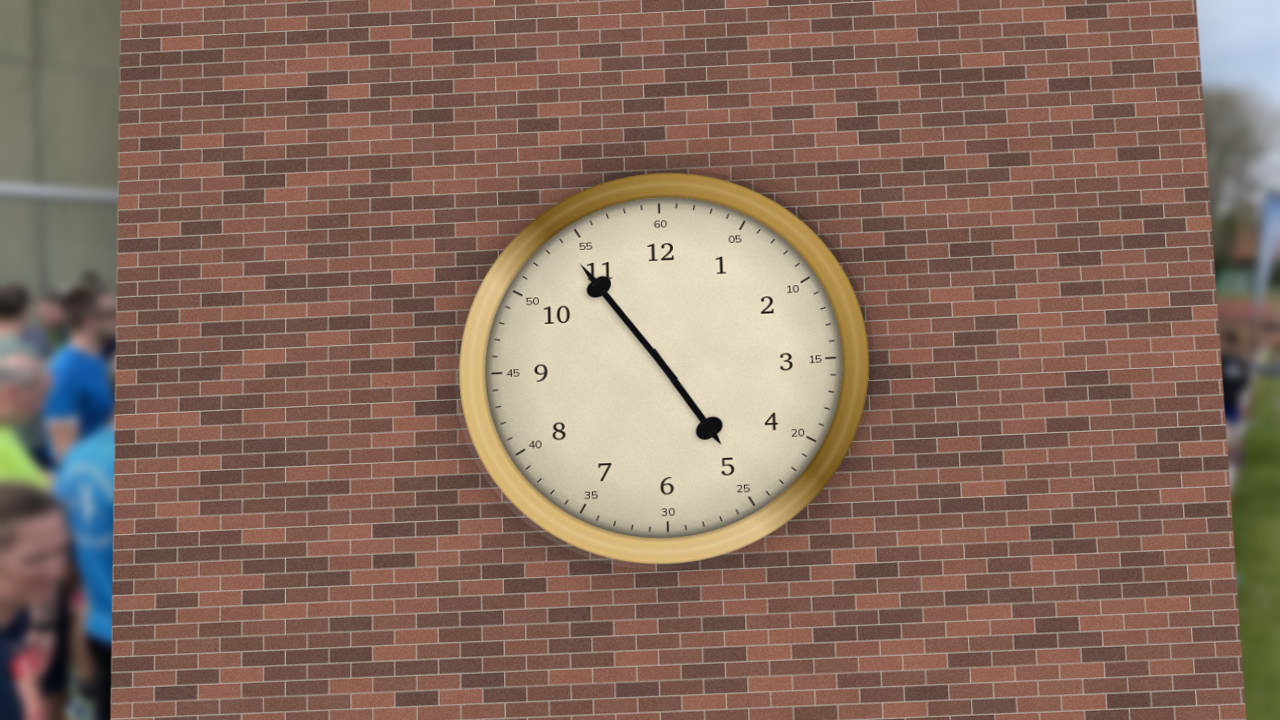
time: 4:54
